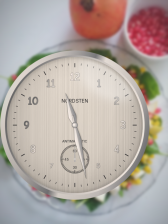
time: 11:28
